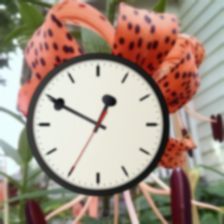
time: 12:49:35
